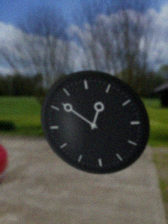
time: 12:52
